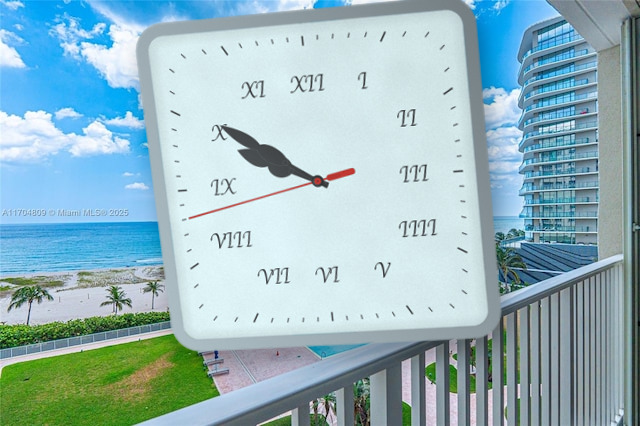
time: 9:50:43
